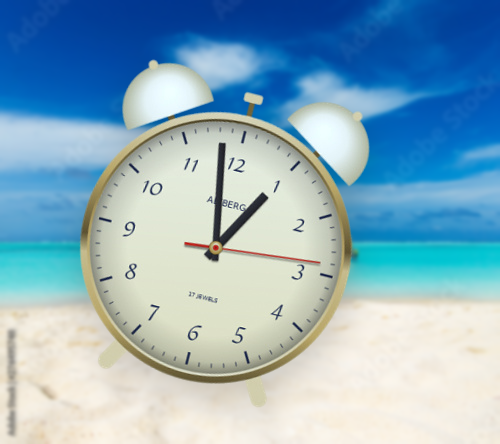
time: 12:58:14
